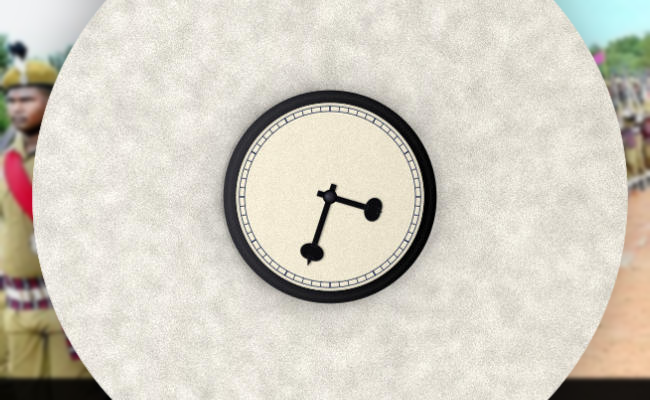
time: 3:33
